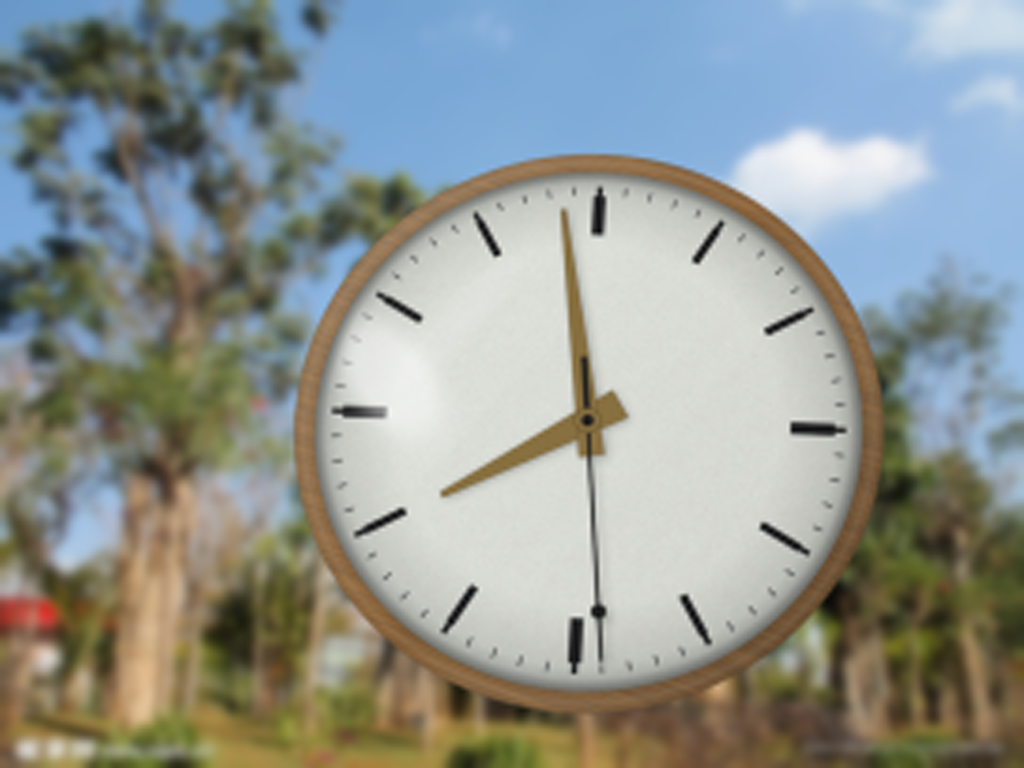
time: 7:58:29
